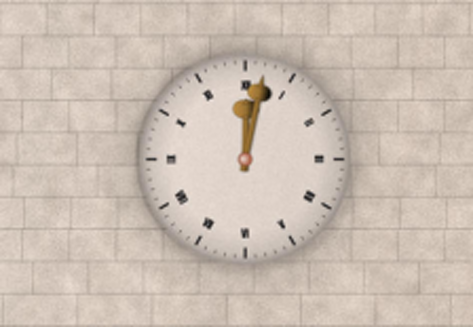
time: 12:02
